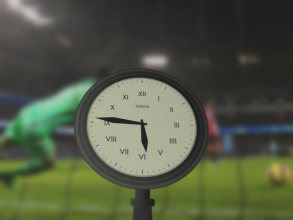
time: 5:46
